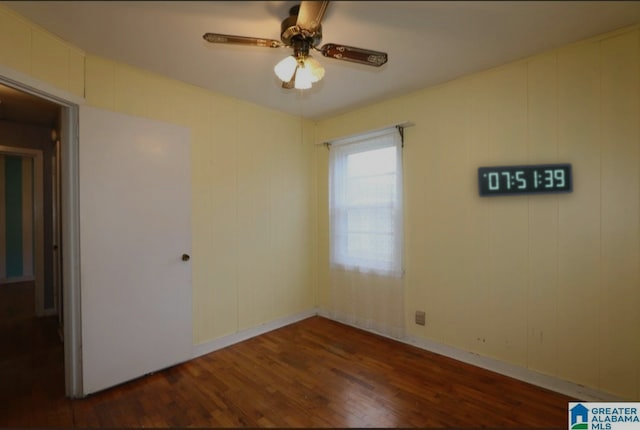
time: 7:51:39
